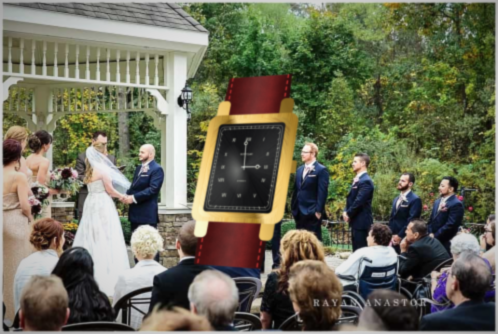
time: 2:59
